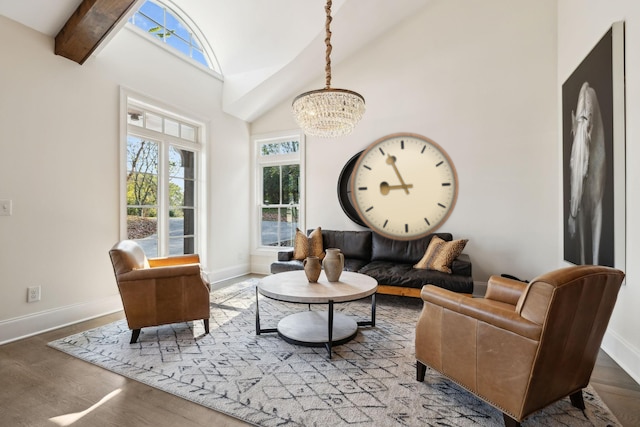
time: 8:56
